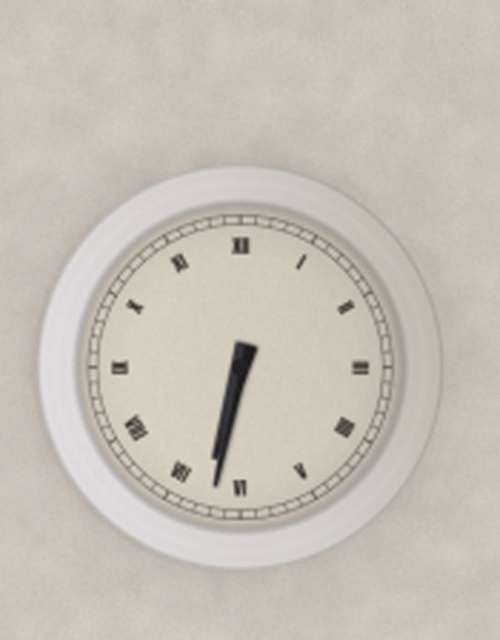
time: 6:32
